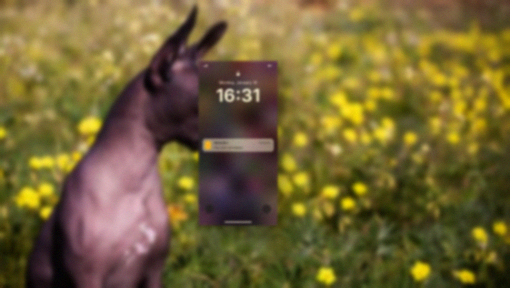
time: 16:31
